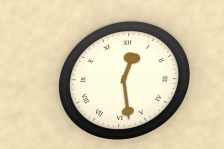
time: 12:28
